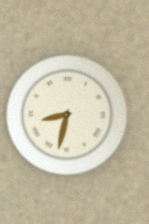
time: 8:32
